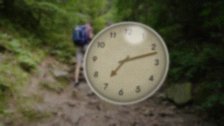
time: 7:12
